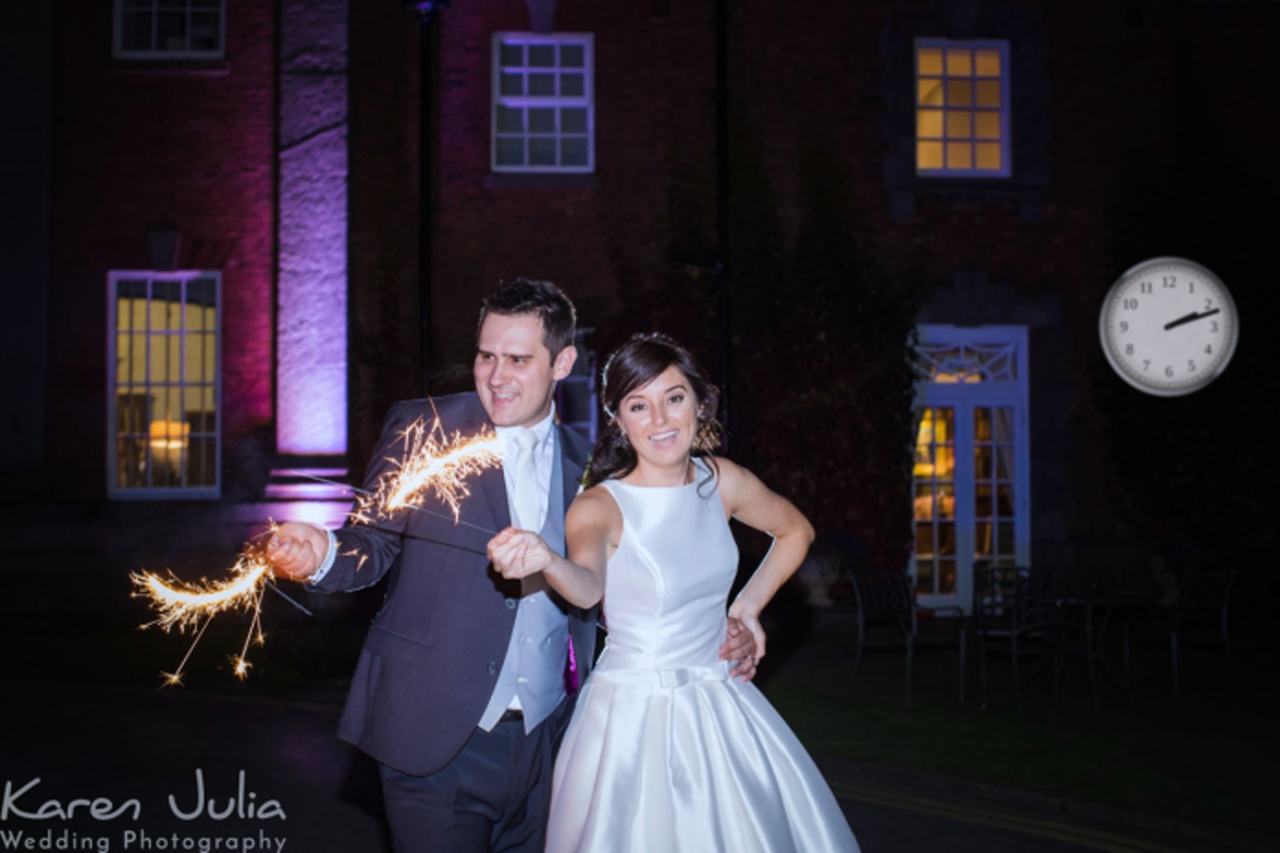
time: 2:12
